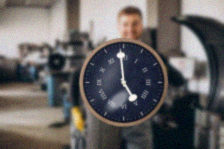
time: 4:59
